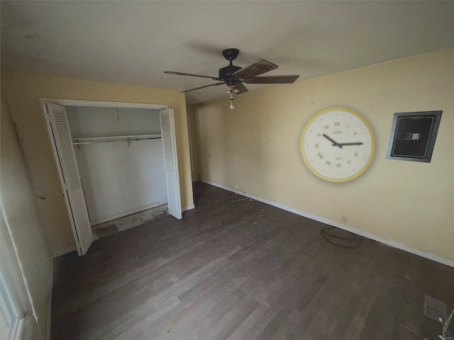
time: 10:15
